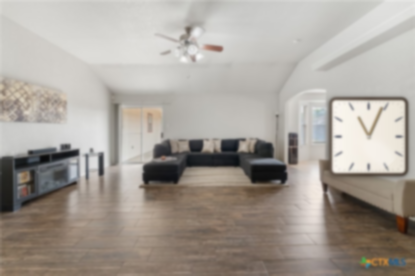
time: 11:04
